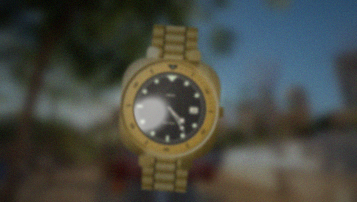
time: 4:24
